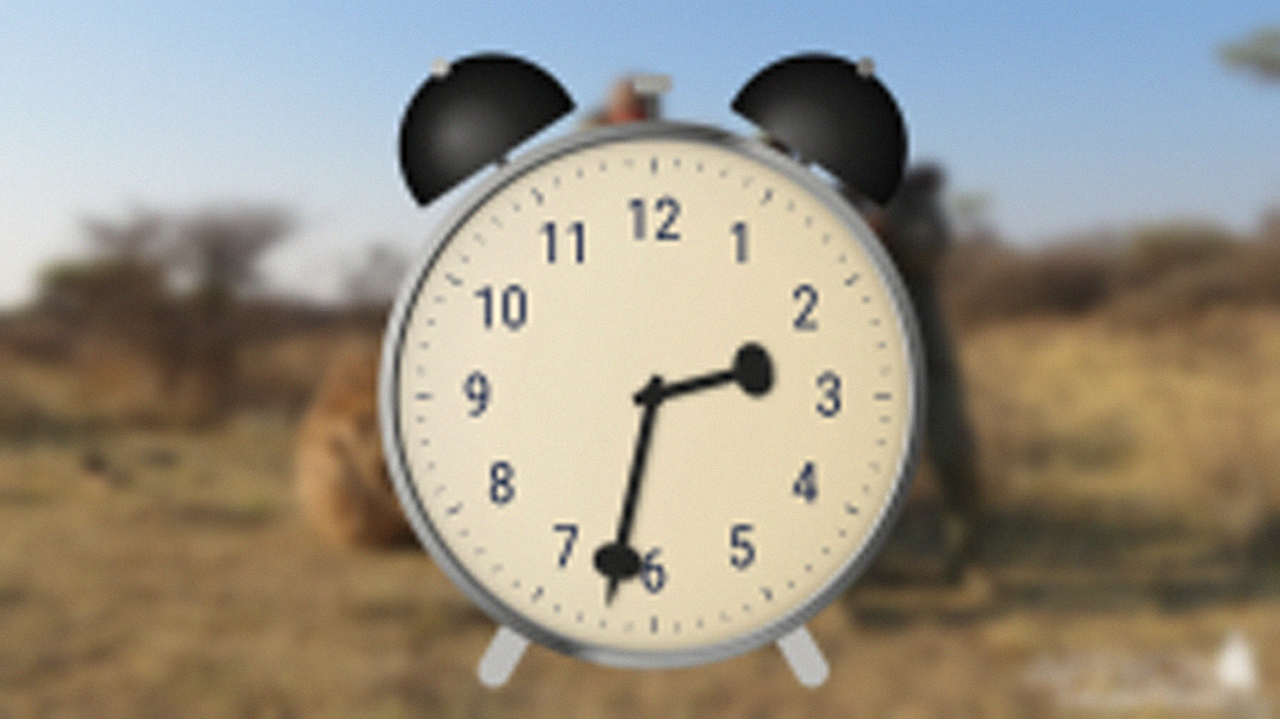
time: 2:32
